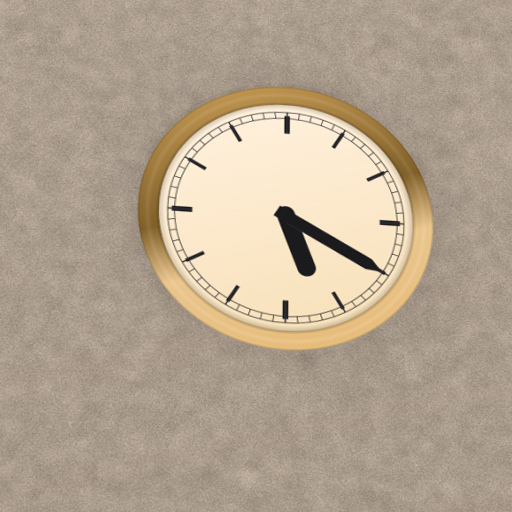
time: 5:20
